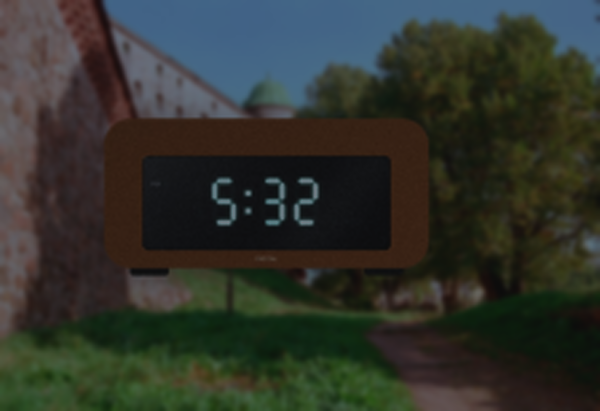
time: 5:32
